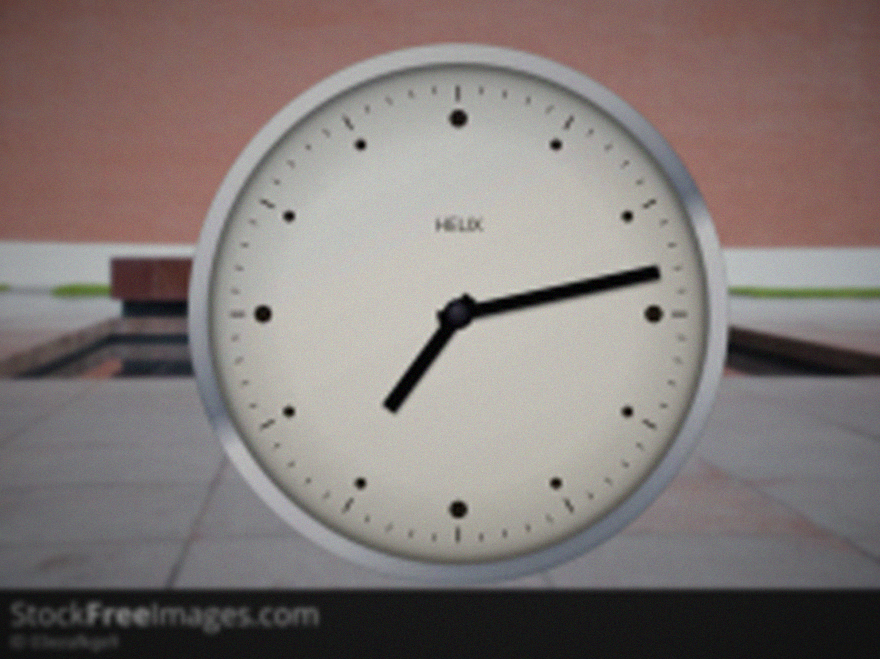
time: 7:13
